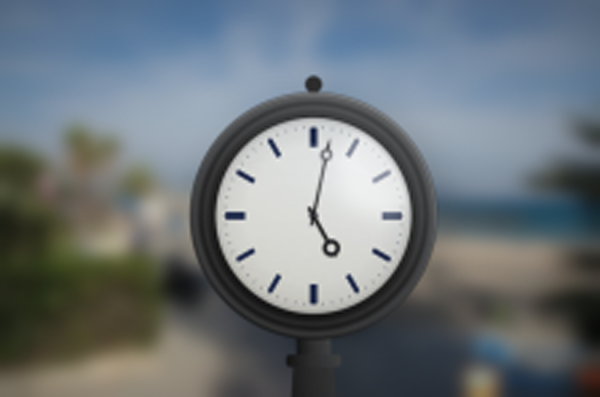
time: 5:02
